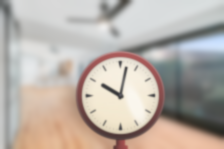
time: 10:02
